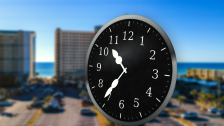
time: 10:36
